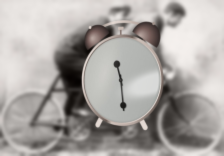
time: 11:29
